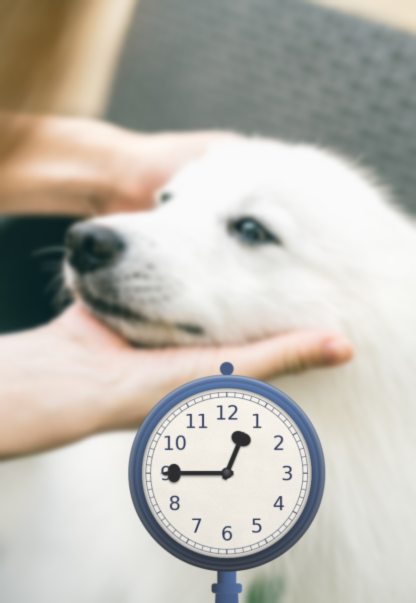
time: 12:45
